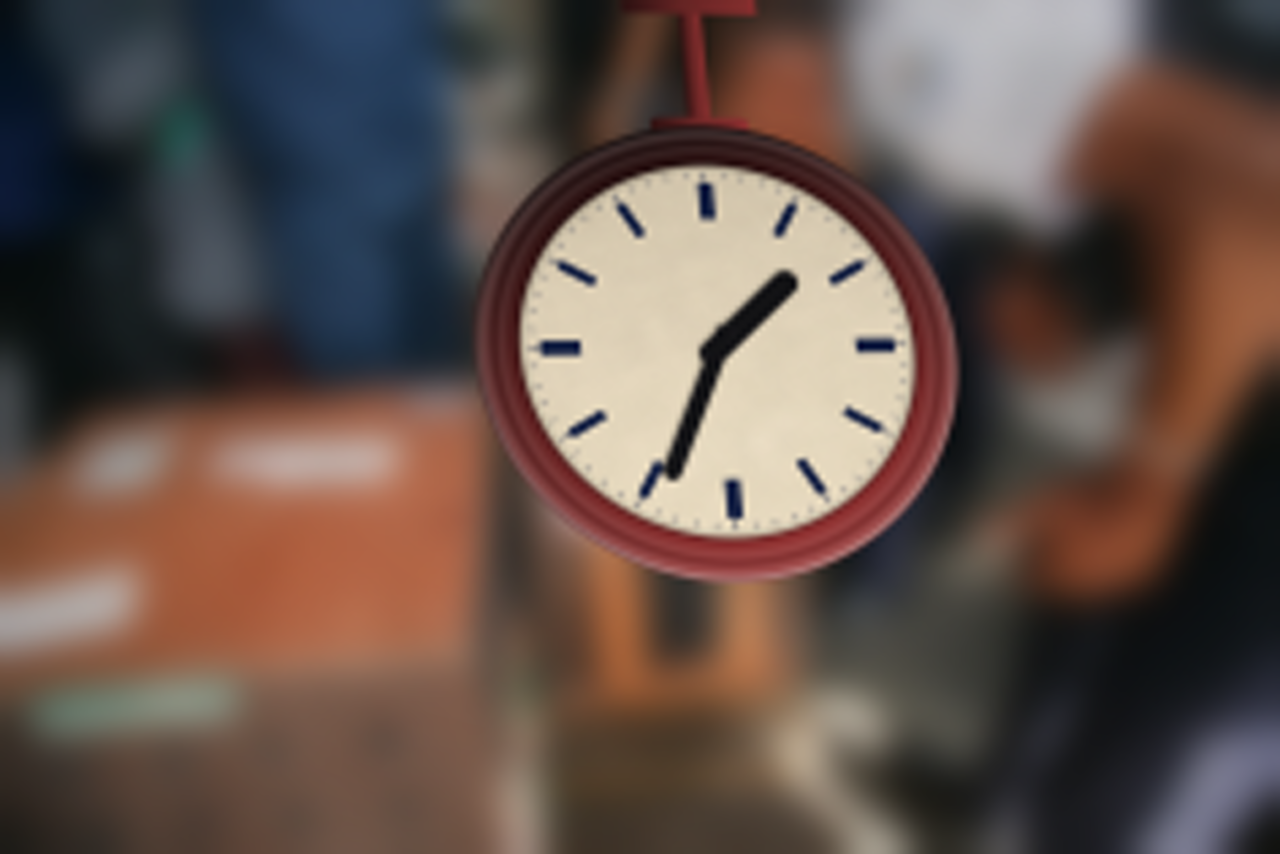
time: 1:34
